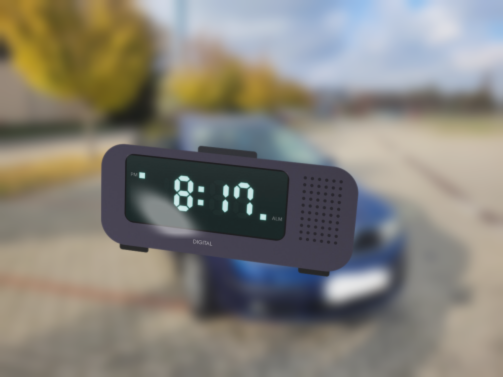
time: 8:17
